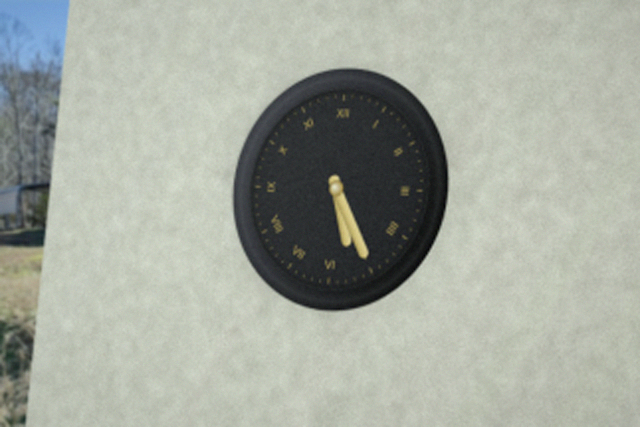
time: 5:25
